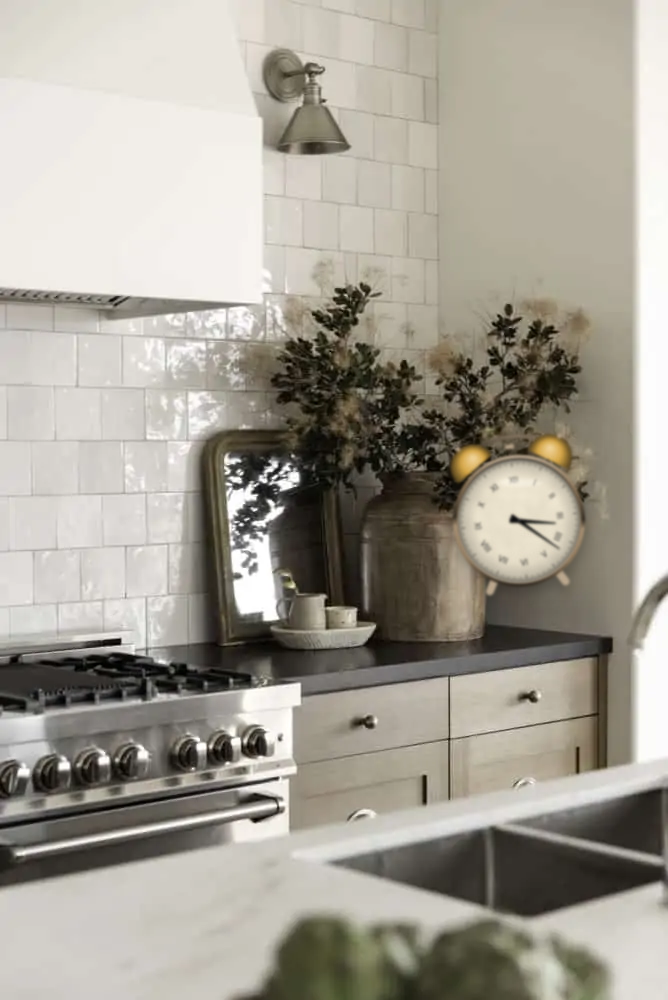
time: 3:22
